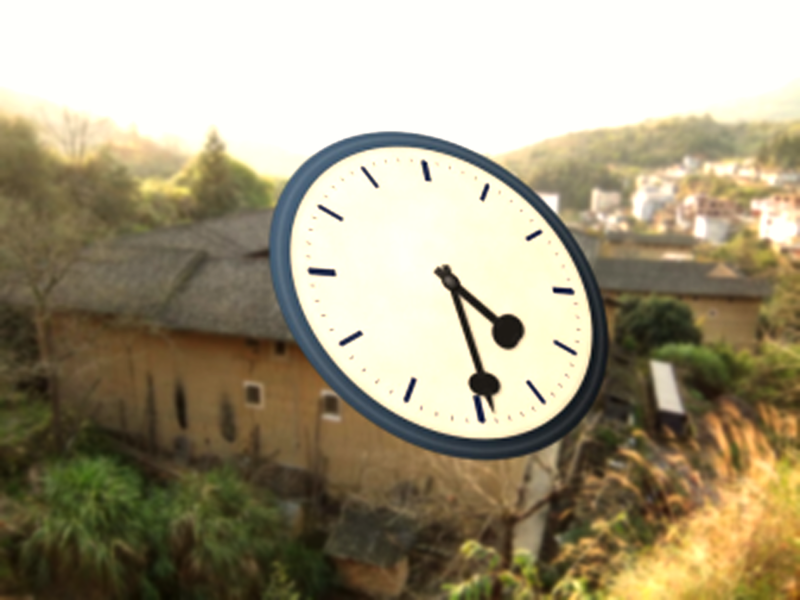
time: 4:29
